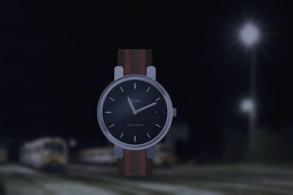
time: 11:11
